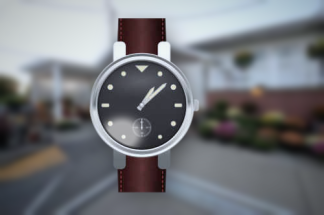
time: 1:08
